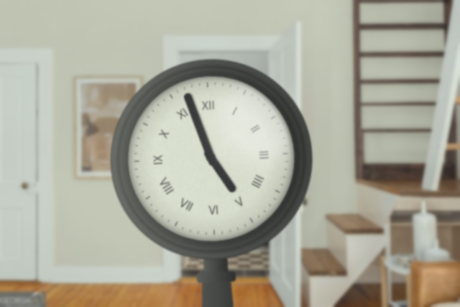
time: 4:57
